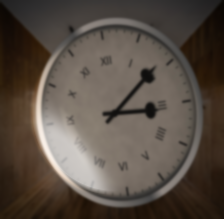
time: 3:09
